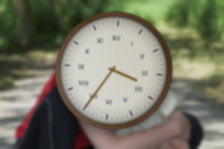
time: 3:35
